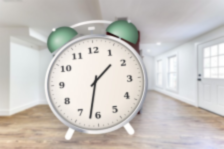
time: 1:32
